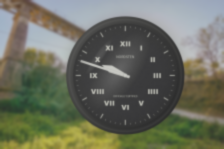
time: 9:48
